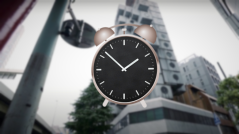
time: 1:52
